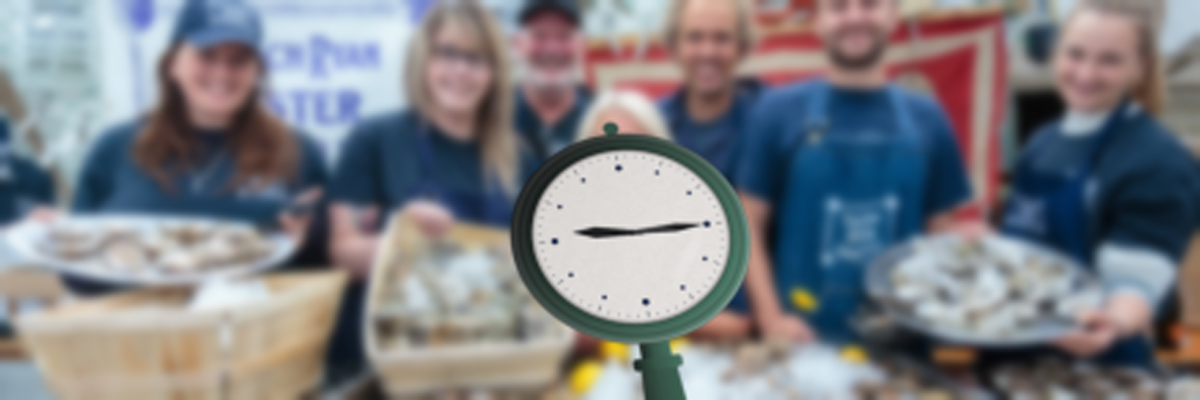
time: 9:15
